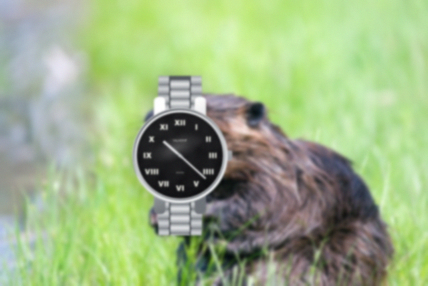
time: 10:22
